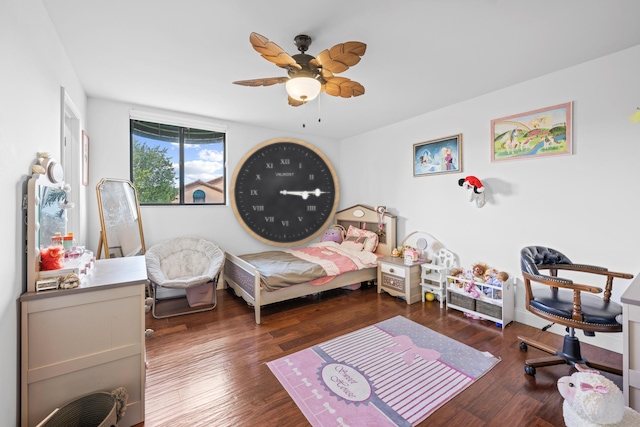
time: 3:15
